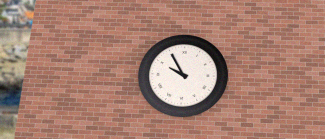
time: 9:55
